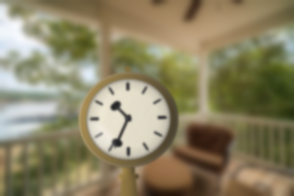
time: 10:34
